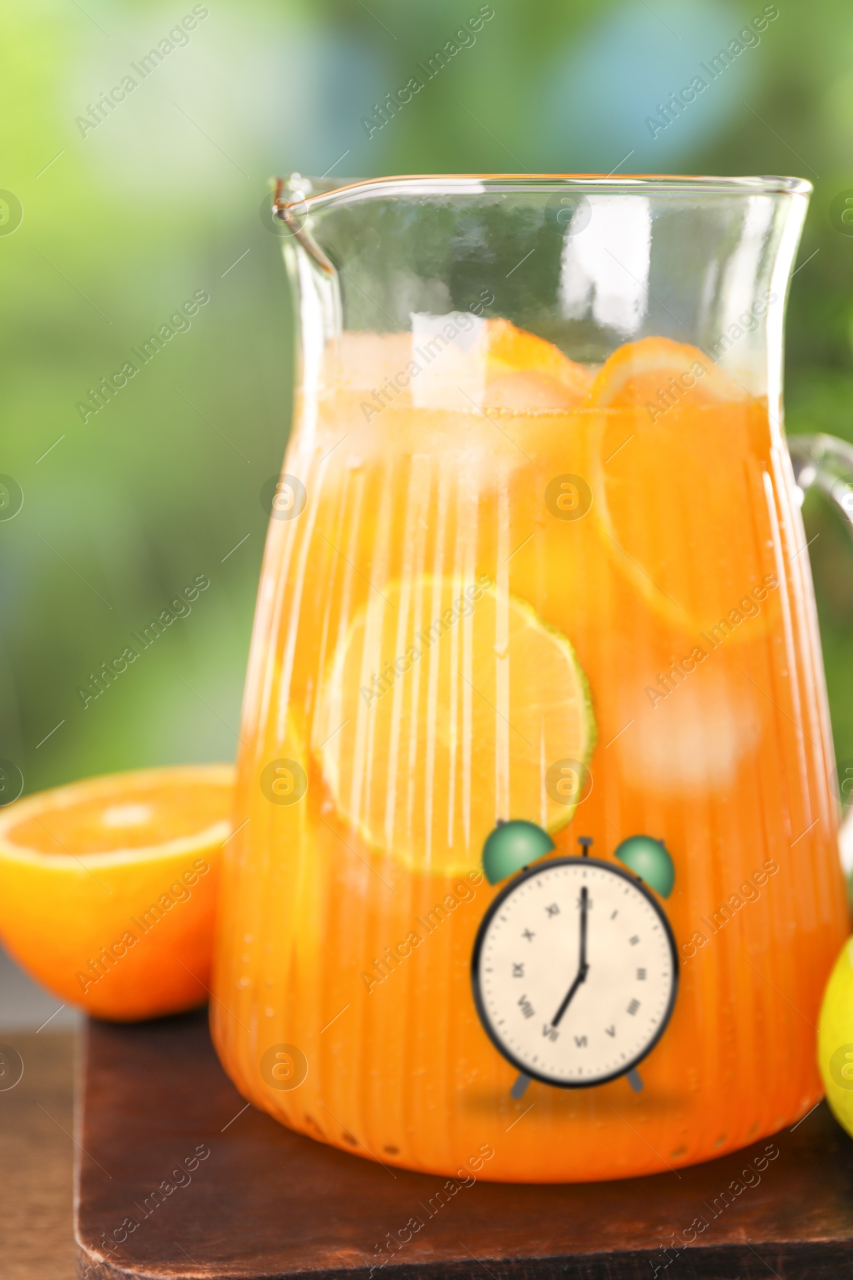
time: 7:00
